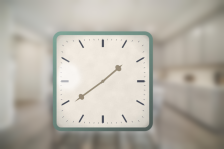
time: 1:39
